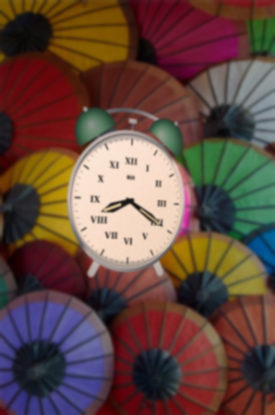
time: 8:20
